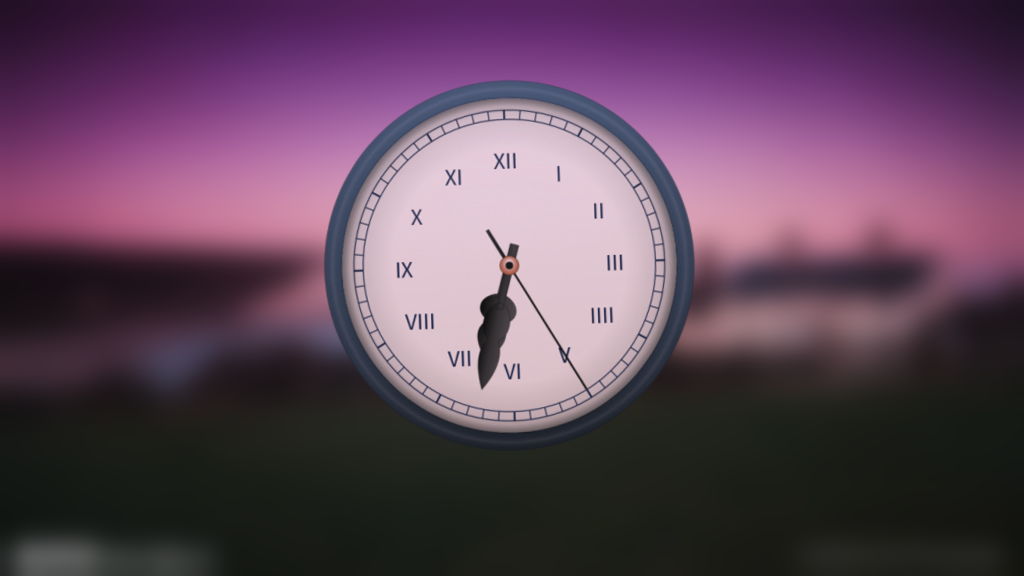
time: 6:32:25
